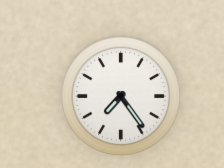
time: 7:24
